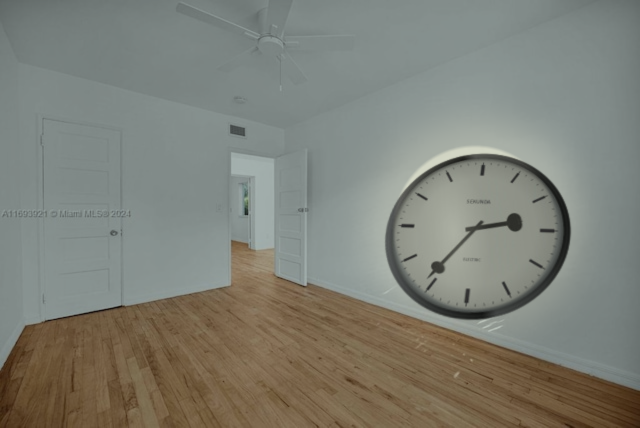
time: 2:36
